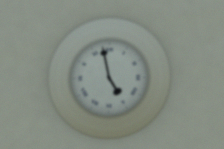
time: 4:58
